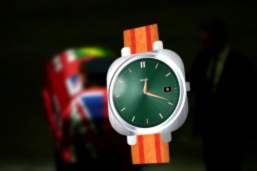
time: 12:19
